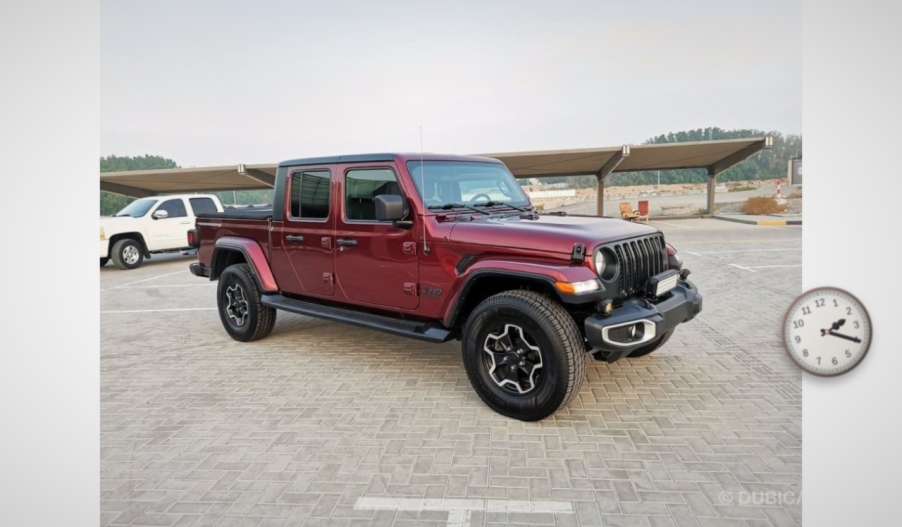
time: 2:20
